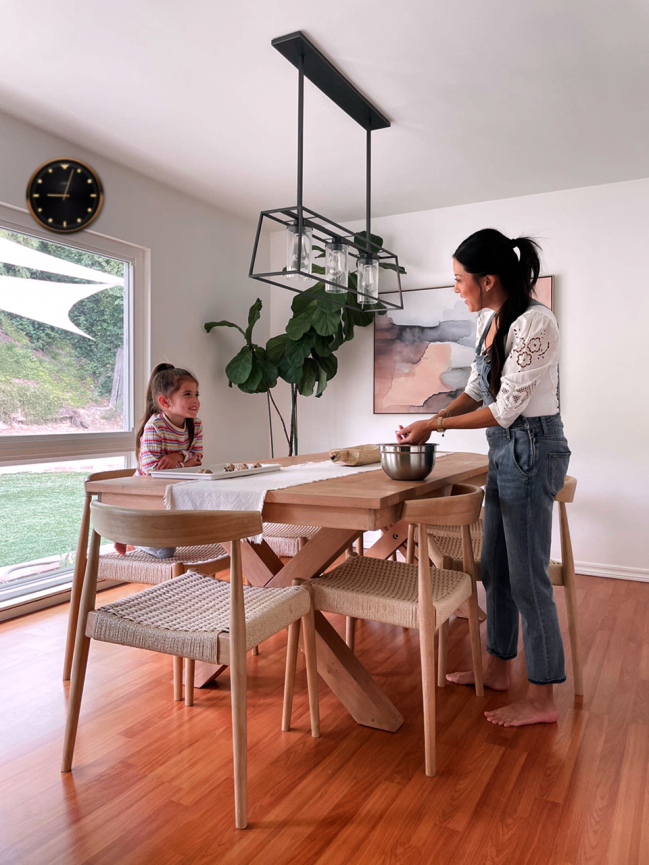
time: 9:03
